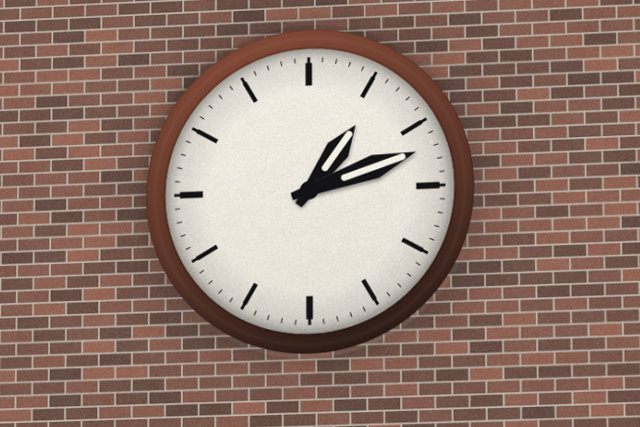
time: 1:12
